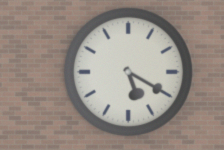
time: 5:20
